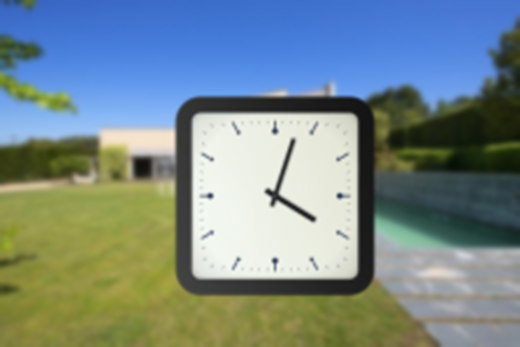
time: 4:03
